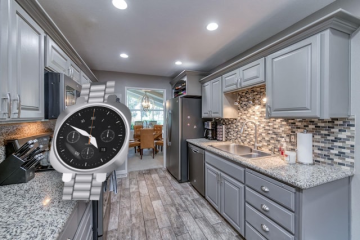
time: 4:50
